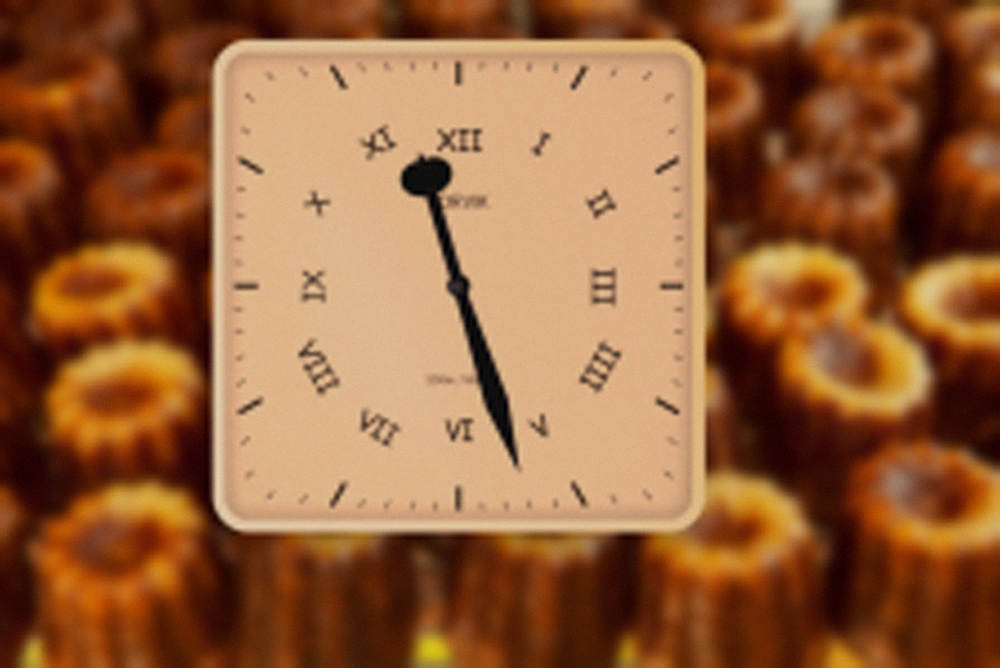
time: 11:27
